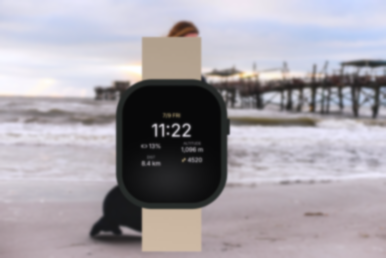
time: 11:22
